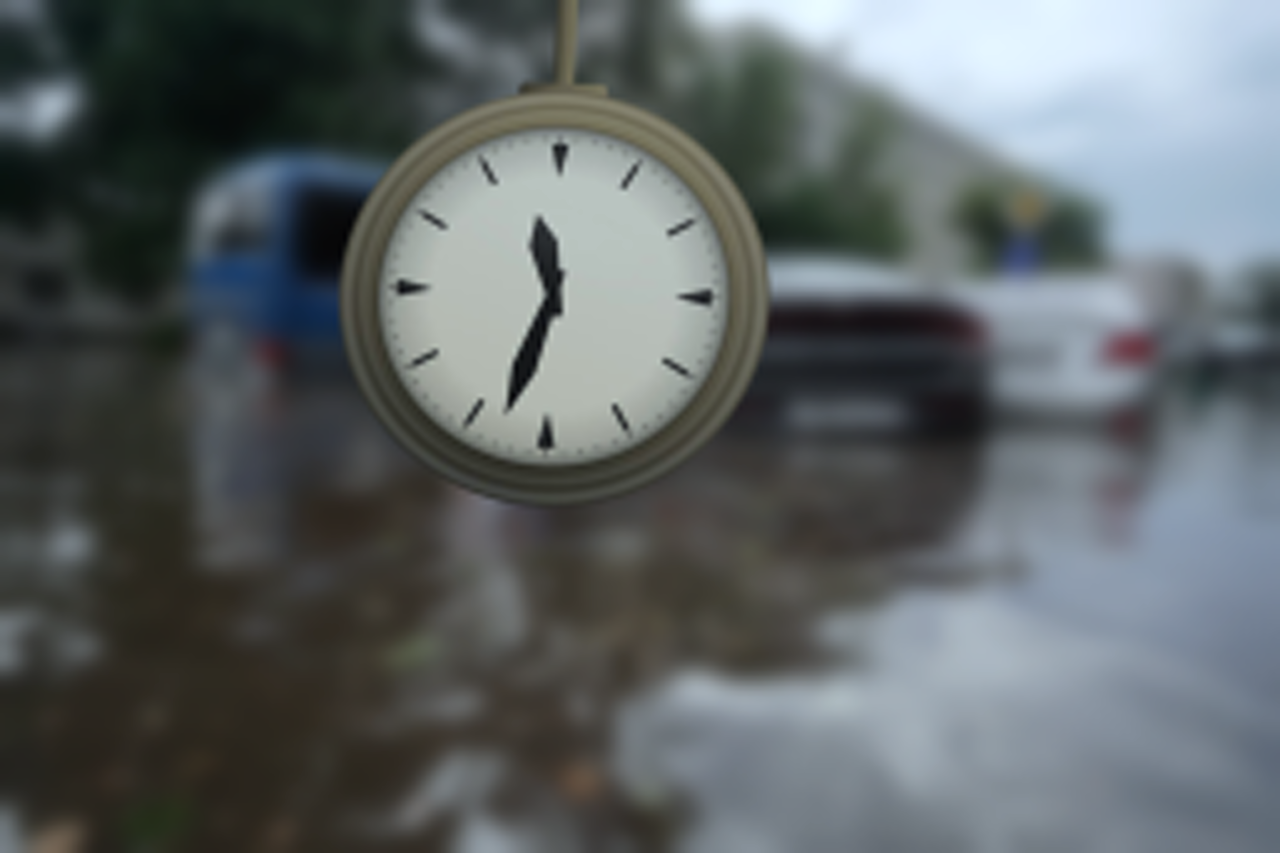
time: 11:33
